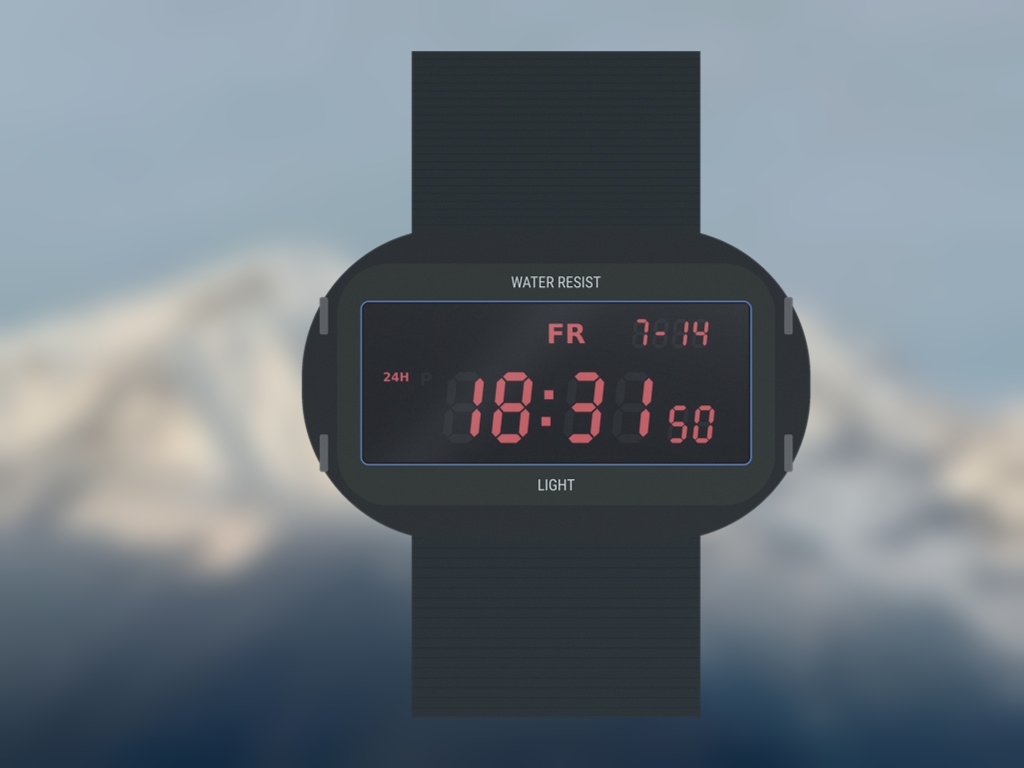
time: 18:31:50
